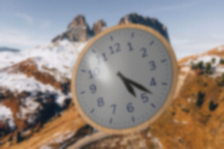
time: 5:23
